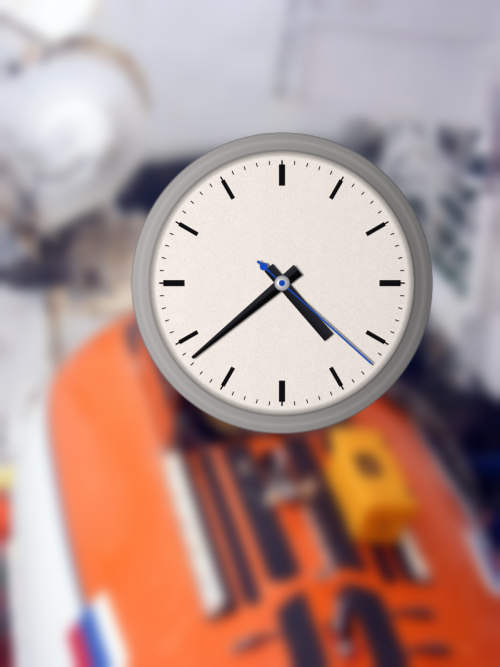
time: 4:38:22
